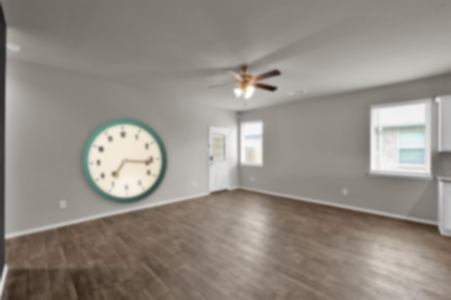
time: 7:16
